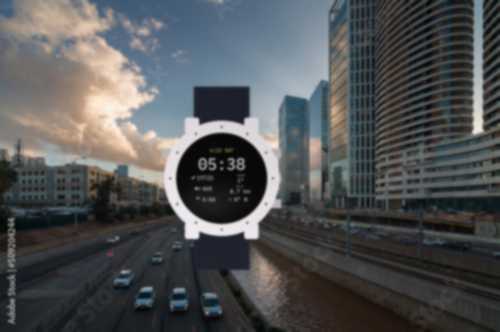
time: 5:38
